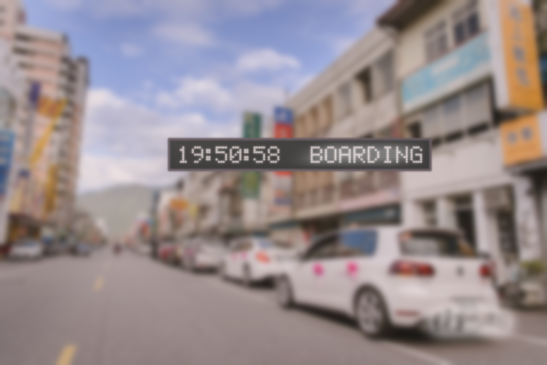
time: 19:50:58
